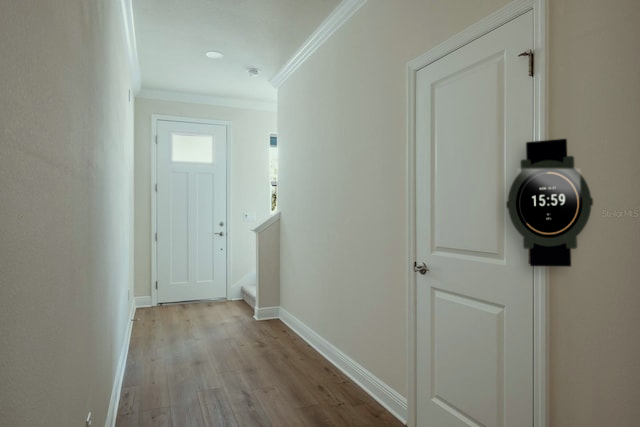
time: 15:59
